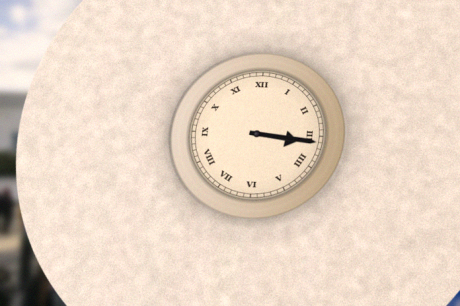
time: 3:16
